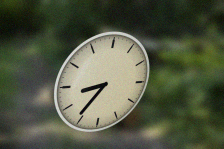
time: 8:36
